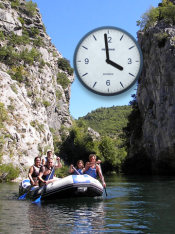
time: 3:59
